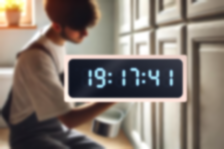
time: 19:17:41
